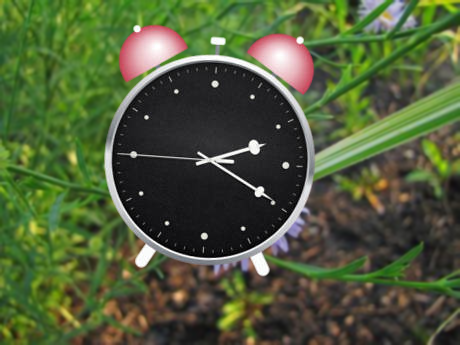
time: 2:19:45
